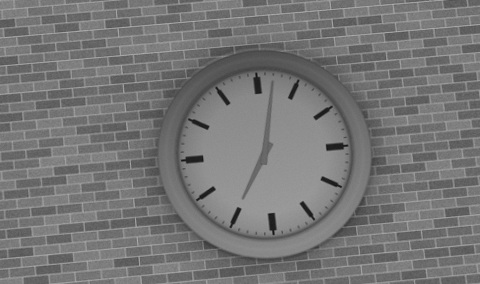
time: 7:02
